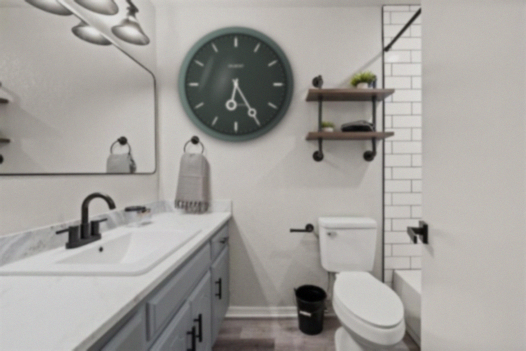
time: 6:25
